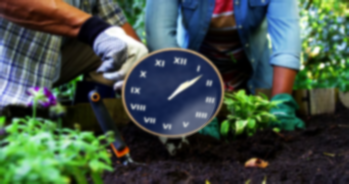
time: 1:07
